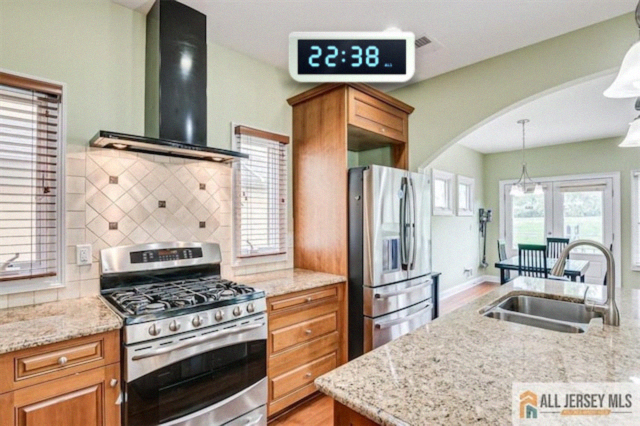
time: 22:38
